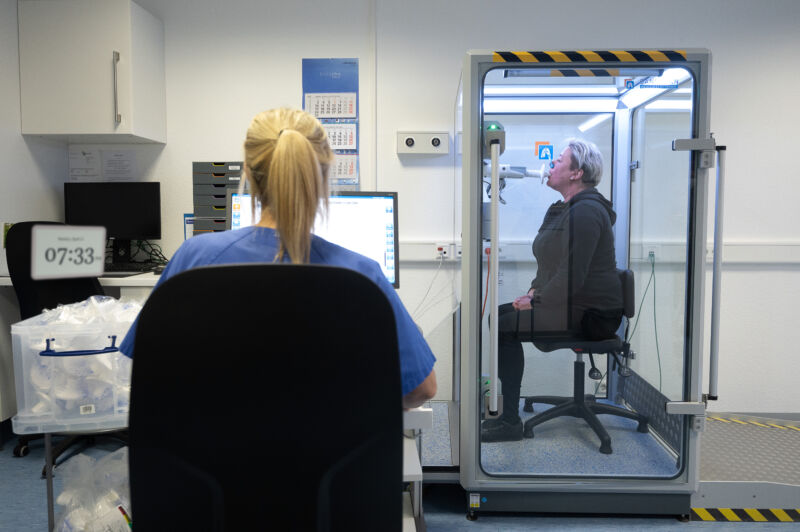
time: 7:33
